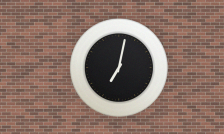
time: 7:02
